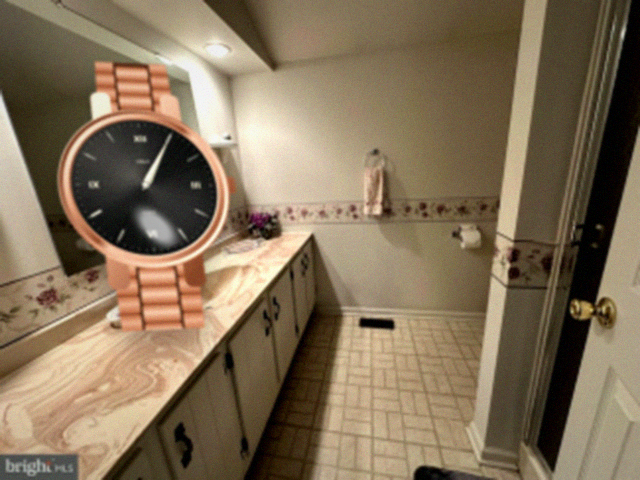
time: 1:05
